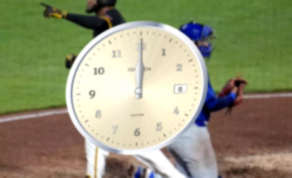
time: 12:00
